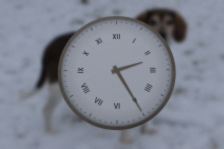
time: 2:25
